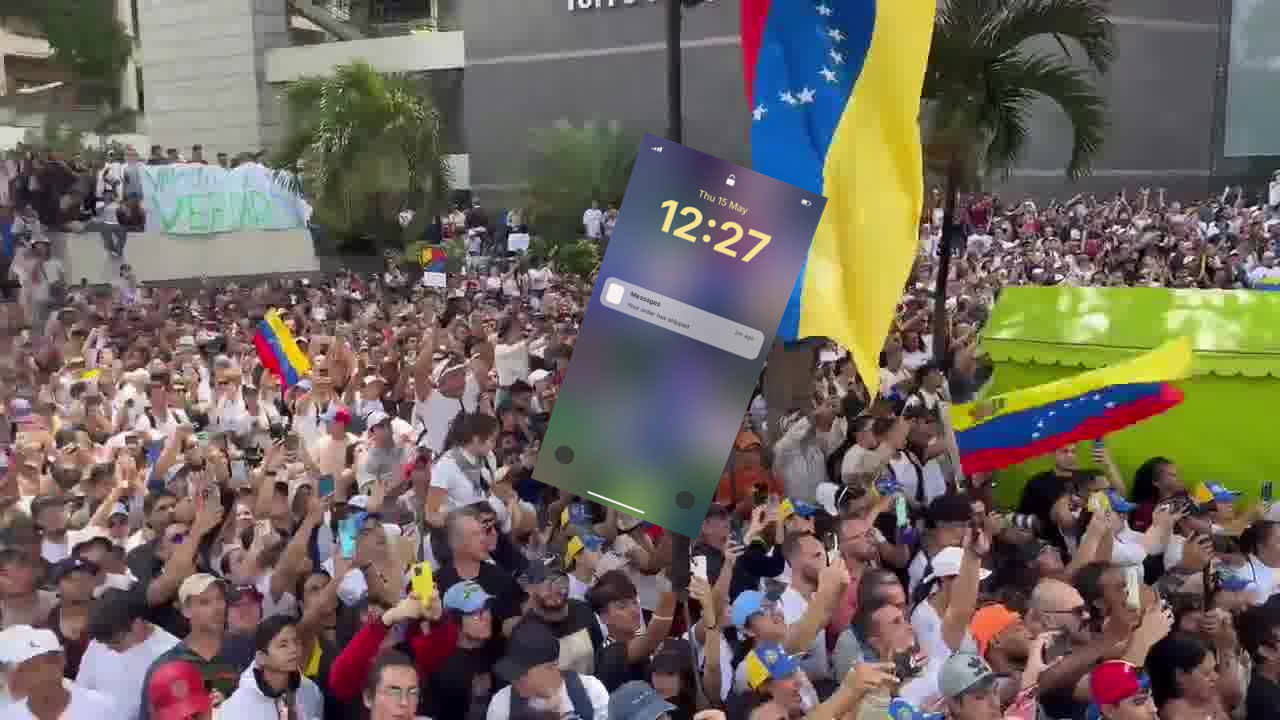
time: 12:27
